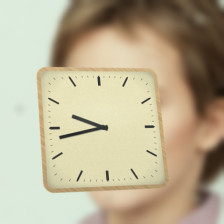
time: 9:43
